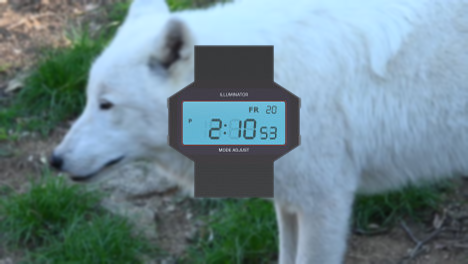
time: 2:10:53
